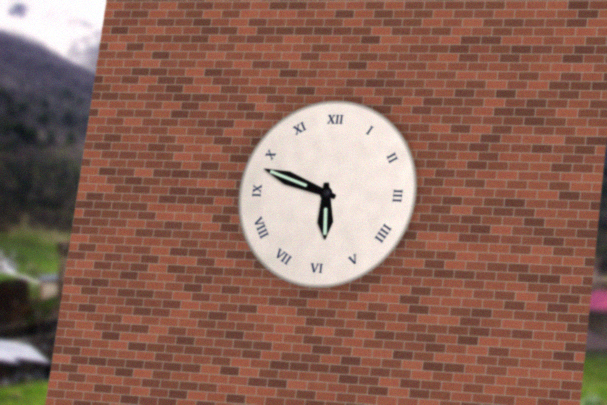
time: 5:48
